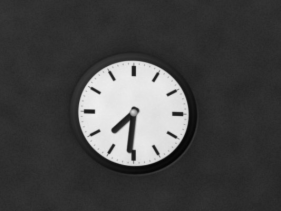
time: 7:31
